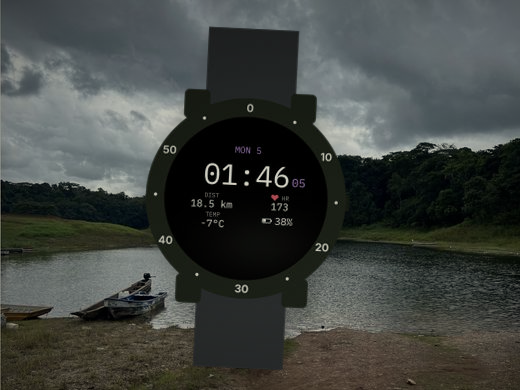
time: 1:46:05
